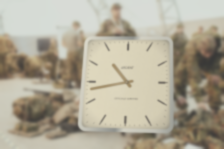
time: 10:43
